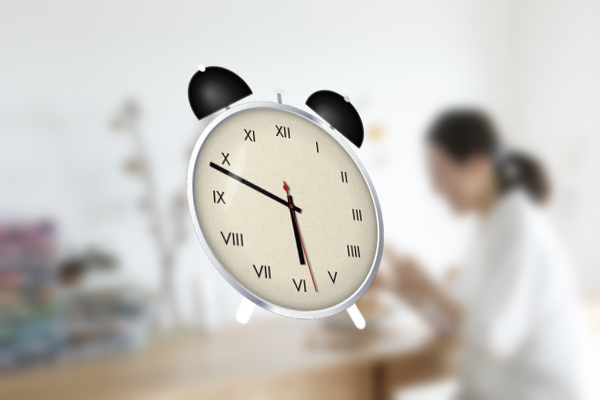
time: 5:48:28
